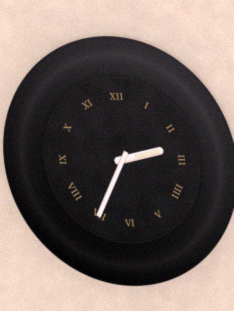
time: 2:35
